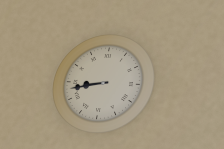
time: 8:43
